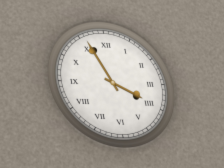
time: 3:56
